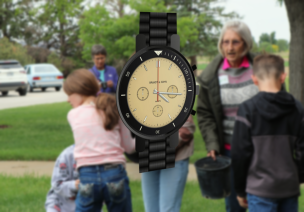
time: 4:16
